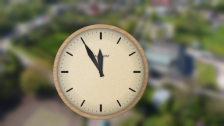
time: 11:55
